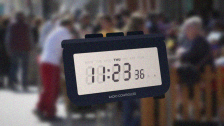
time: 11:23:36
